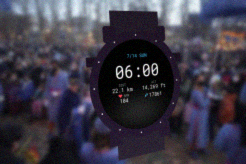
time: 6:00
